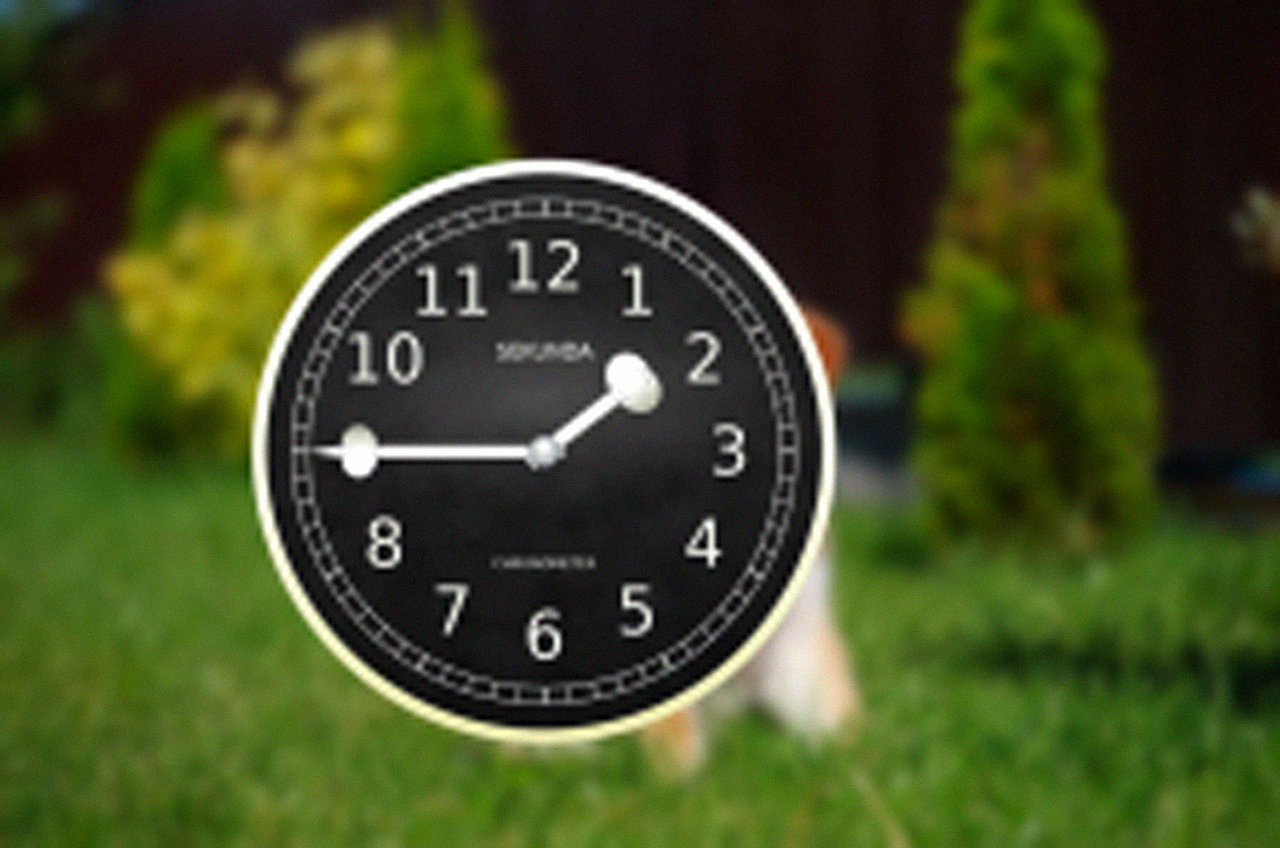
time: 1:45
